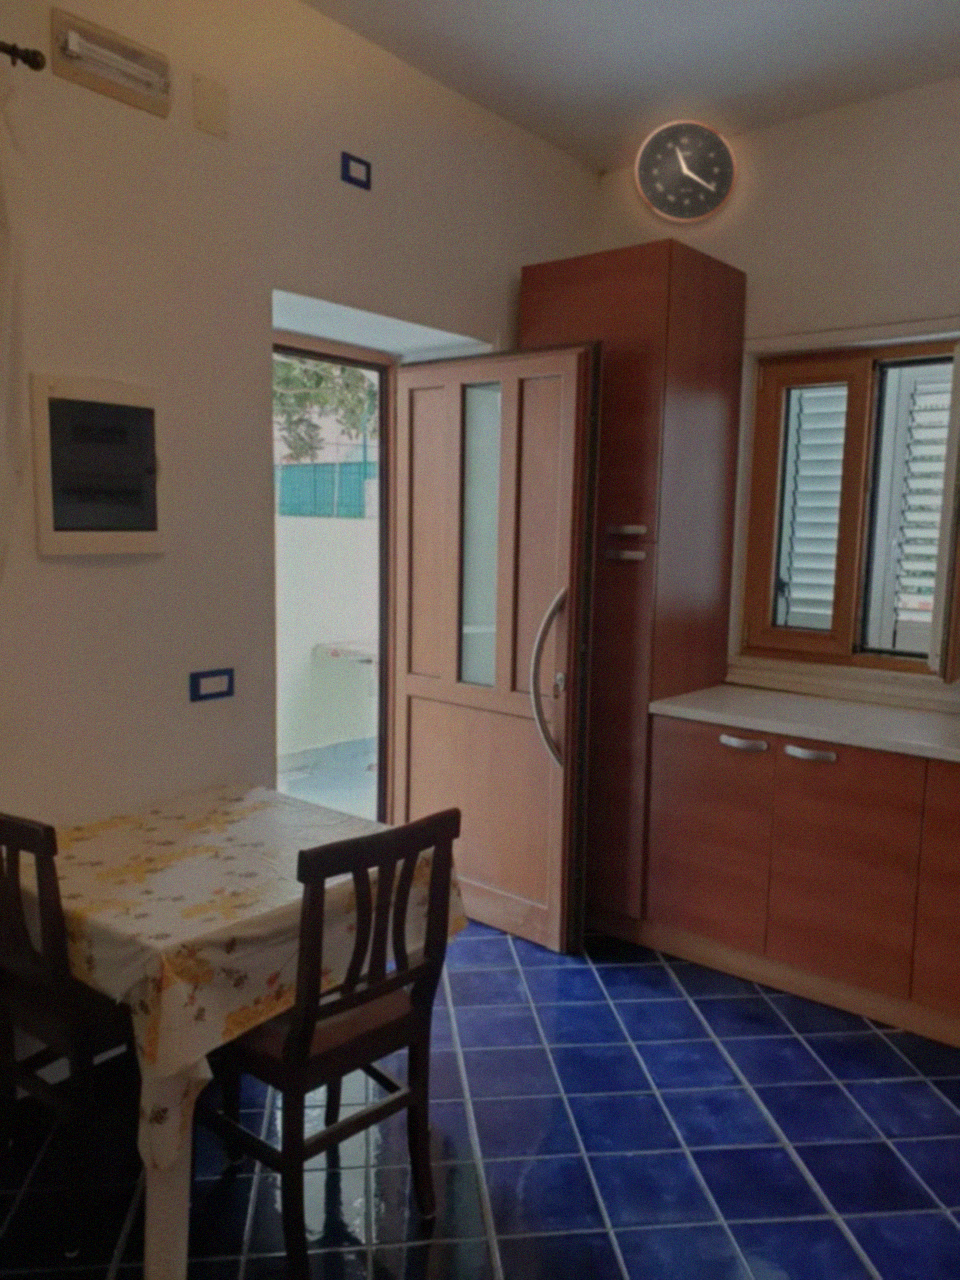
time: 11:21
